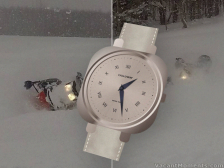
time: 1:27
